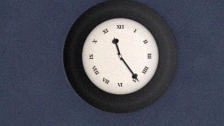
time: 11:24
